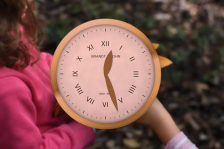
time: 12:27
